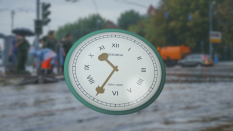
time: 10:35
